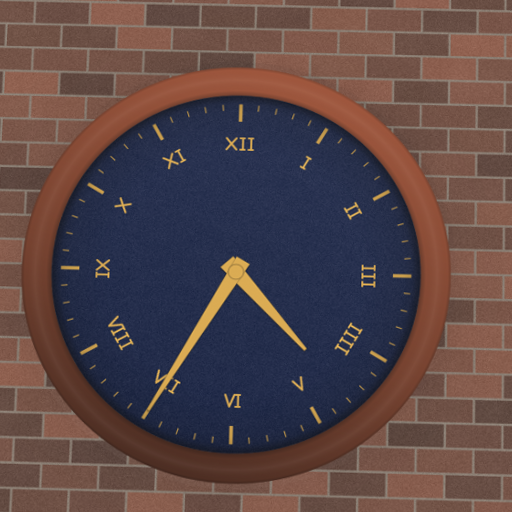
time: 4:35
